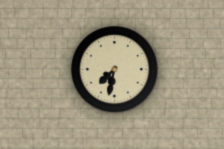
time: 7:32
